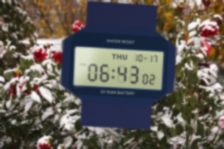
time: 6:43:02
